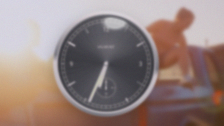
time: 6:34
